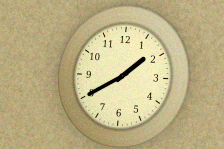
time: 1:40
